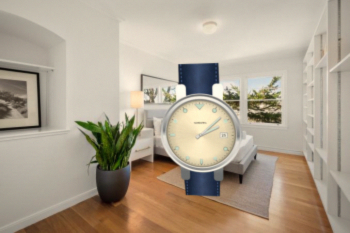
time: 2:08
